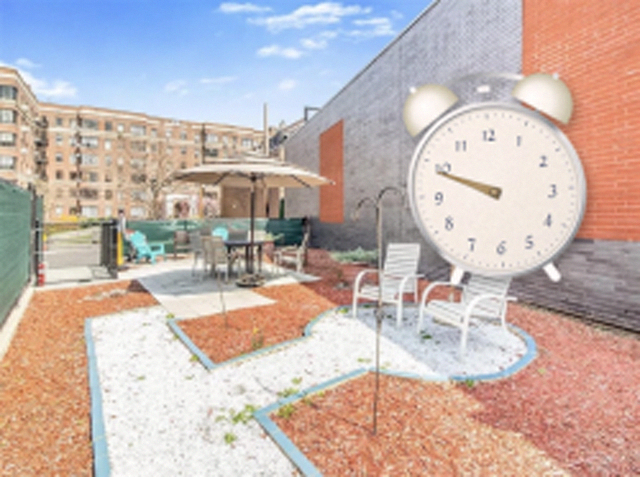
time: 9:49
